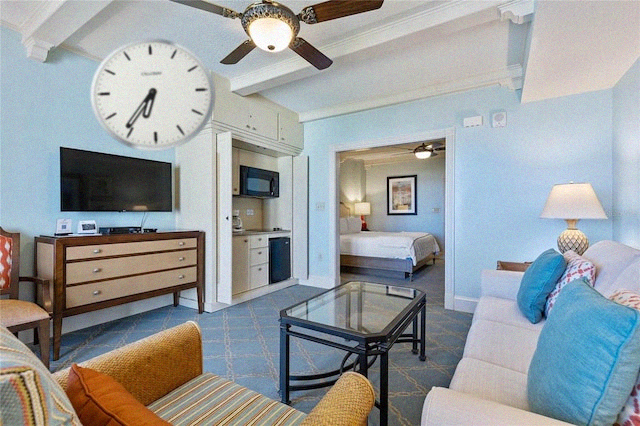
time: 6:36
